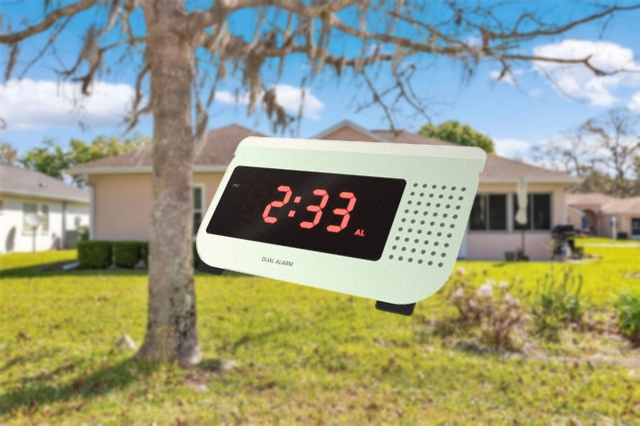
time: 2:33
